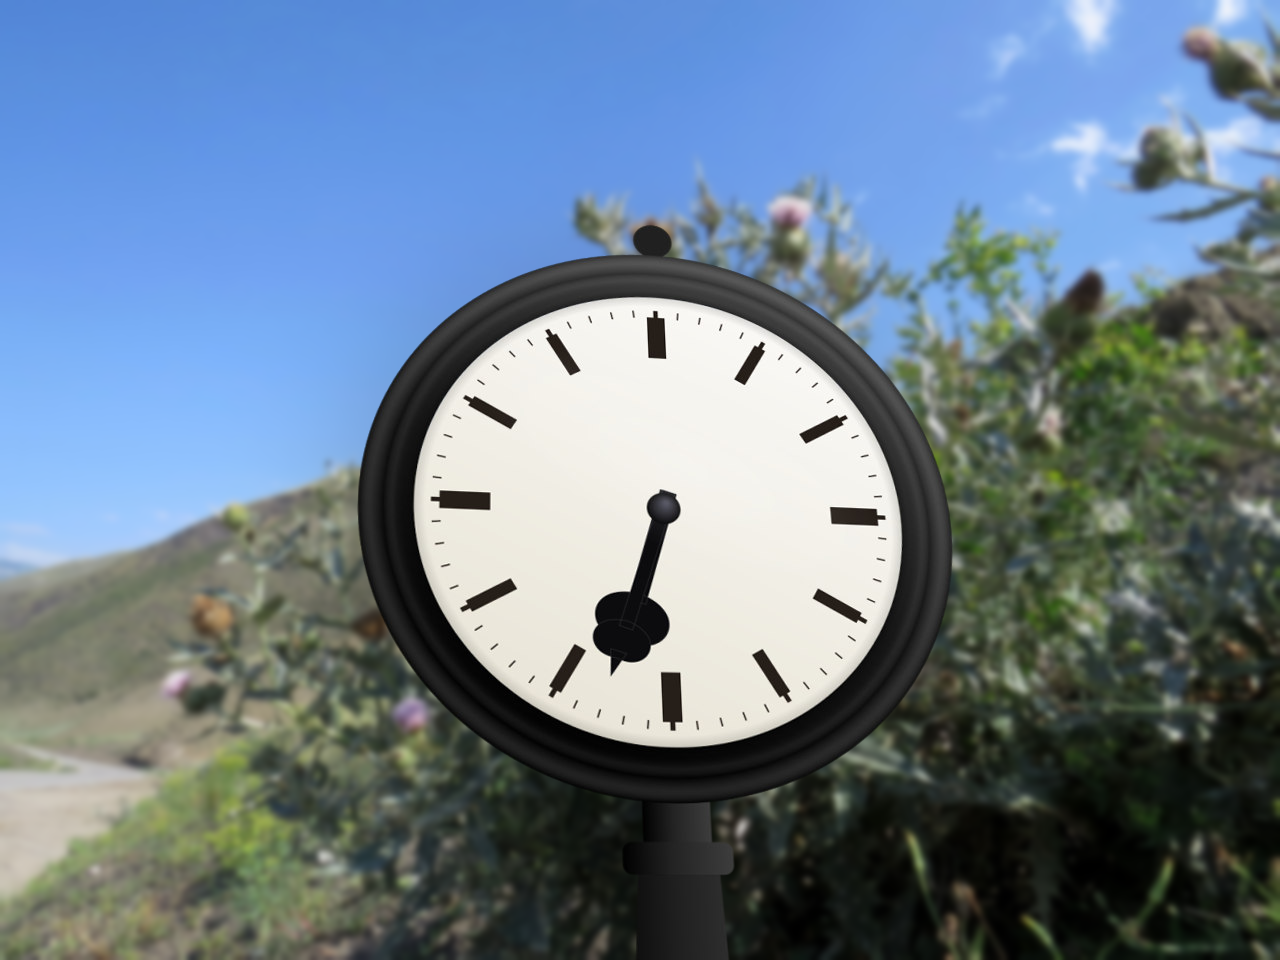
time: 6:33
